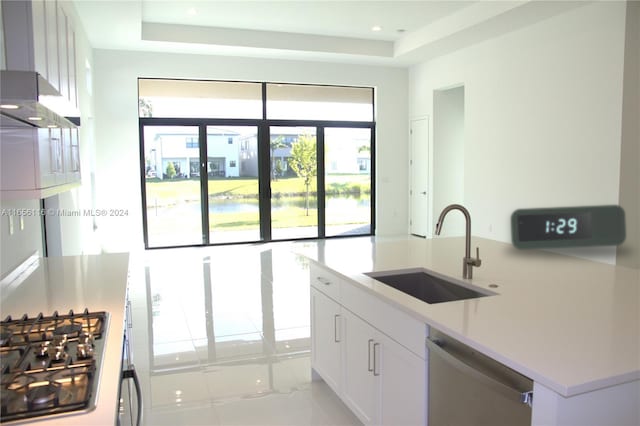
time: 1:29
